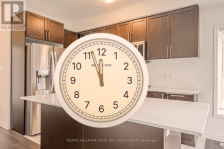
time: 11:57
